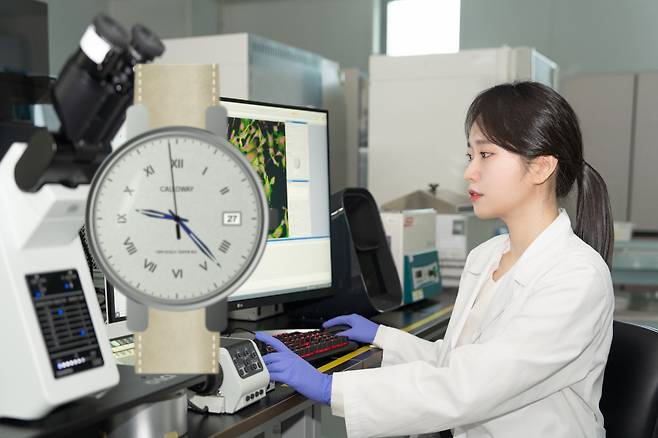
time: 9:22:59
